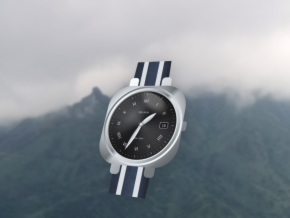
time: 1:34
